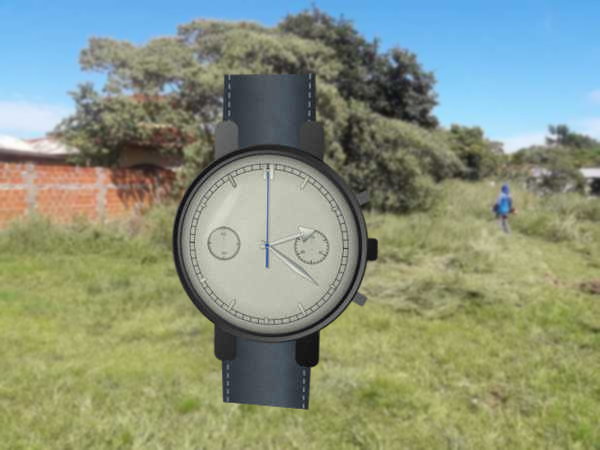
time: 2:21
